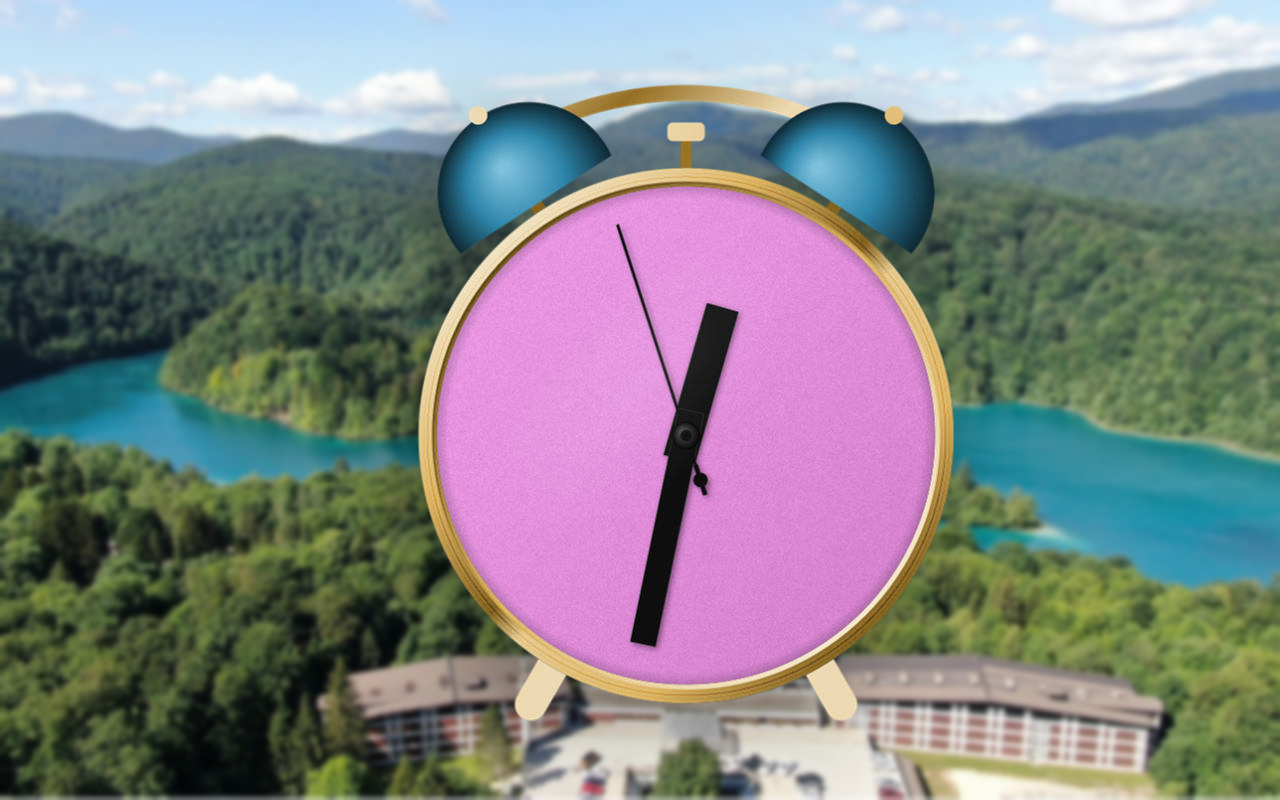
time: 12:31:57
